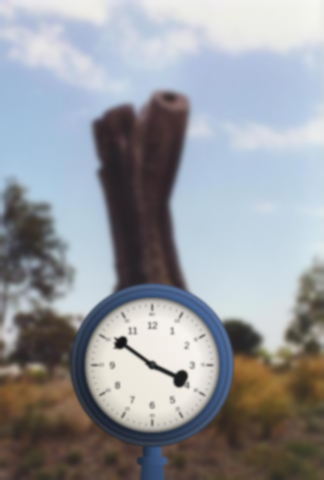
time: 3:51
